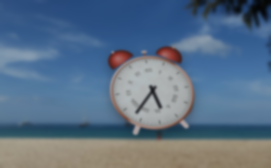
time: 5:37
